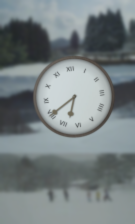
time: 6:40
